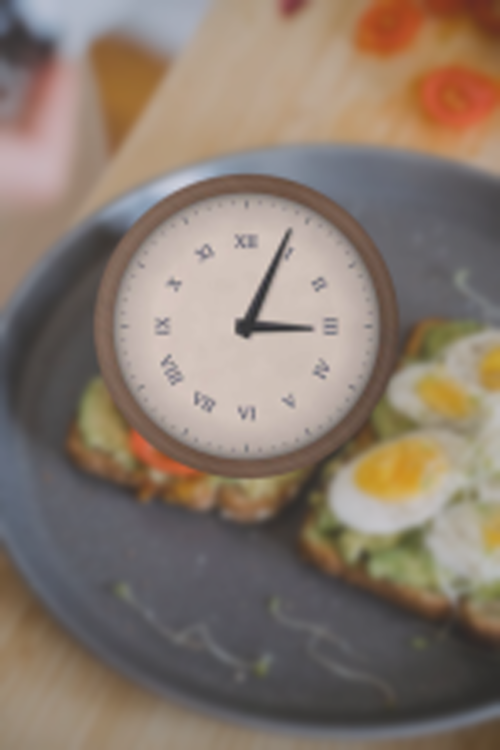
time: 3:04
